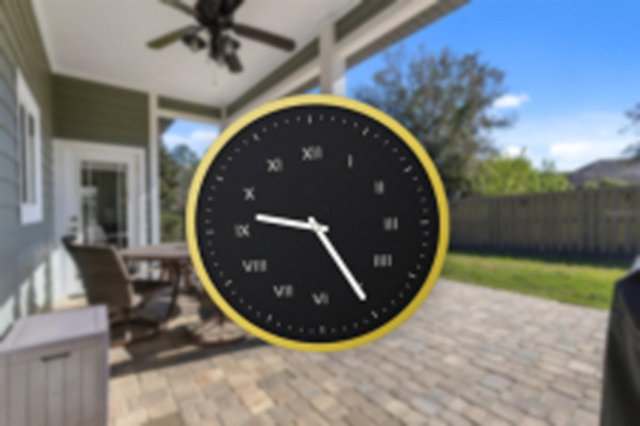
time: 9:25
